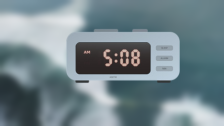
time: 5:08
